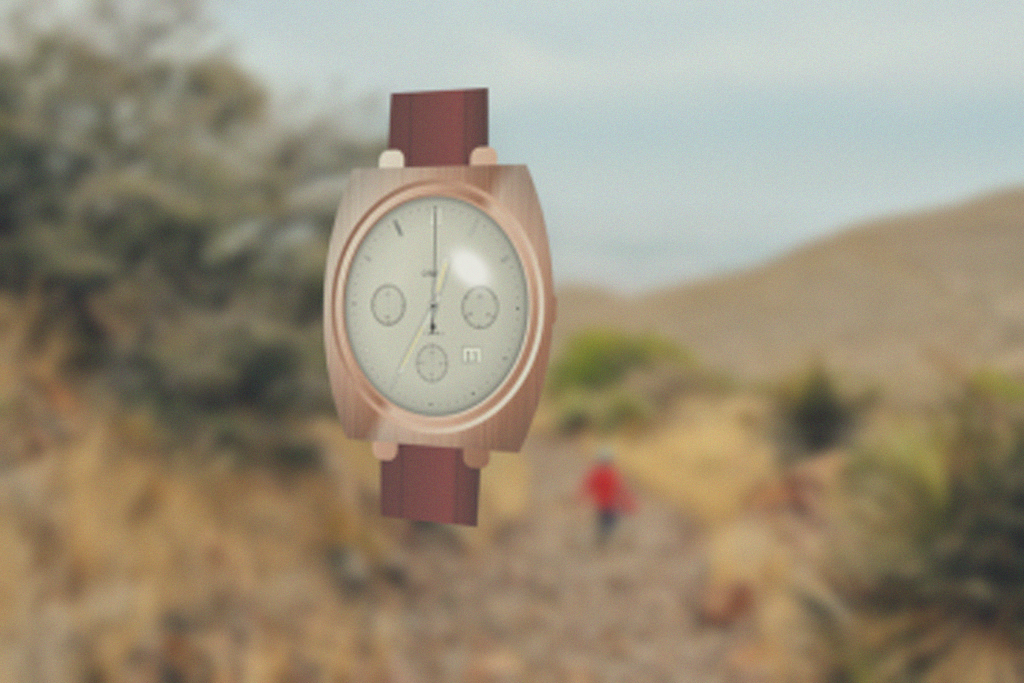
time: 12:35
